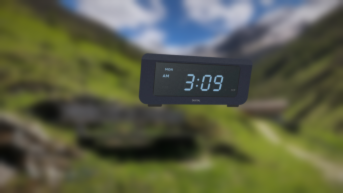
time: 3:09
